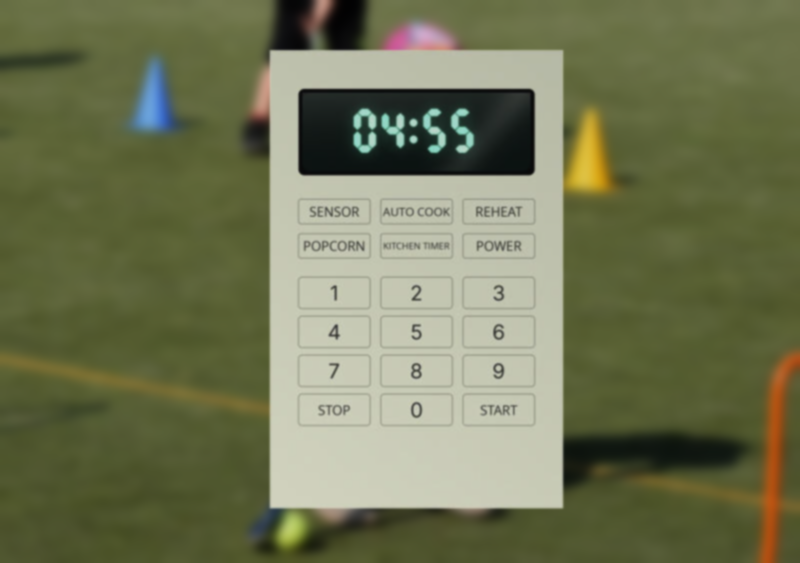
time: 4:55
